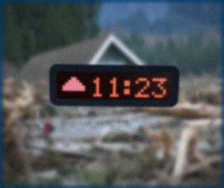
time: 11:23
